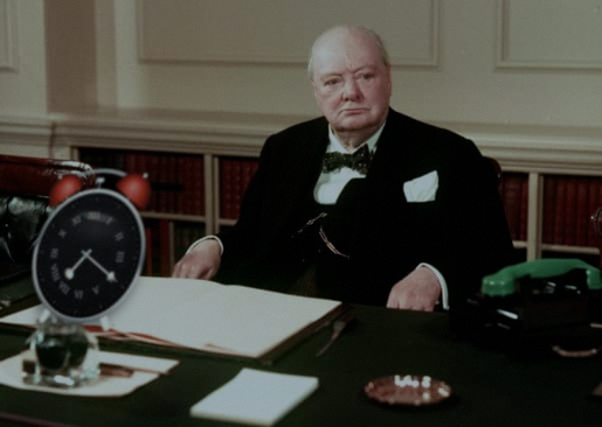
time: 7:20
